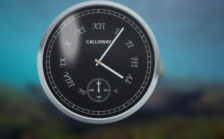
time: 4:06
